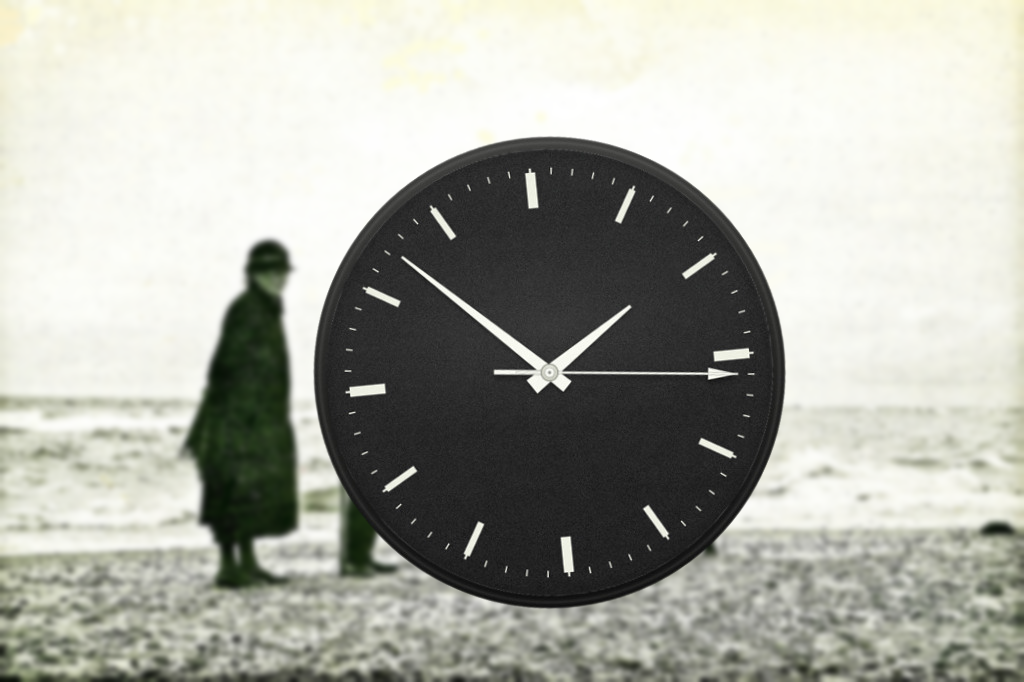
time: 1:52:16
